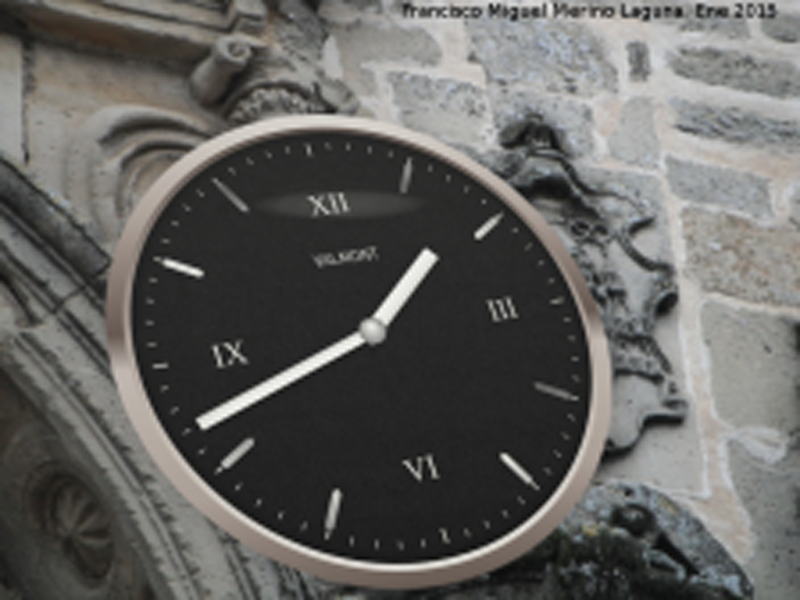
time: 1:42
